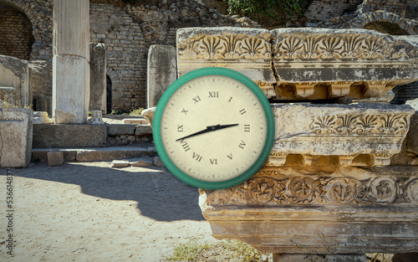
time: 2:42
